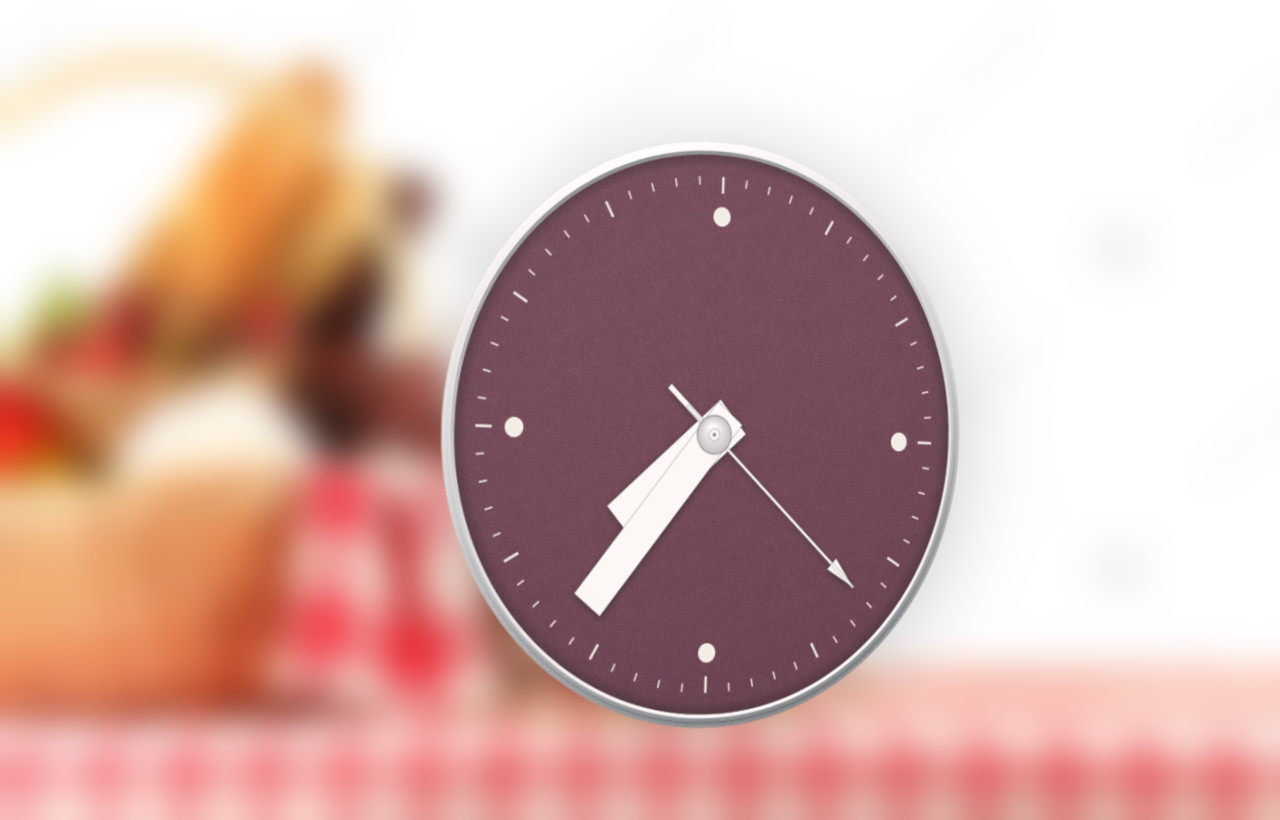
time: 7:36:22
